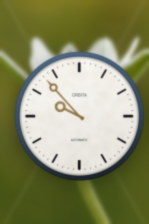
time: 9:53
